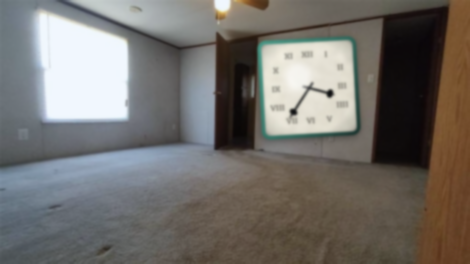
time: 3:36
